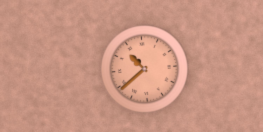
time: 10:39
